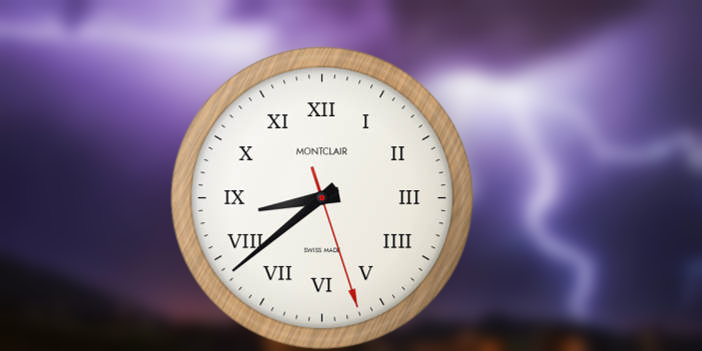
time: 8:38:27
